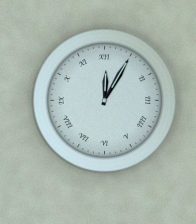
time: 12:05
